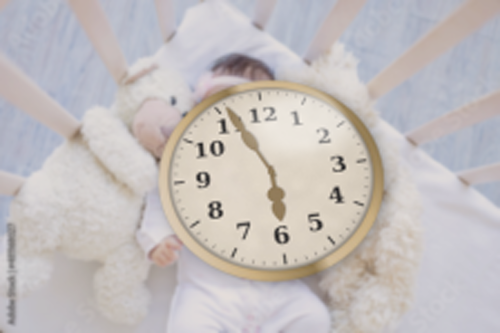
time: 5:56
